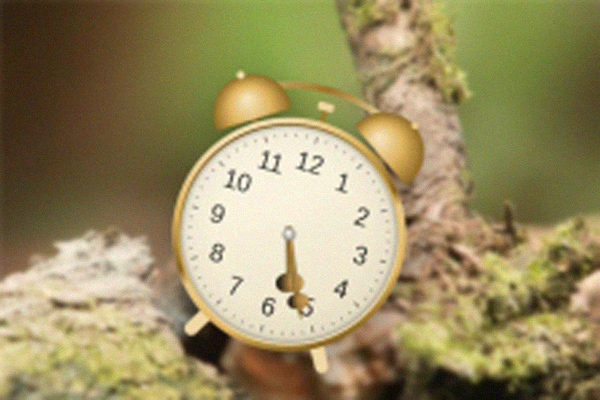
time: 5:26
